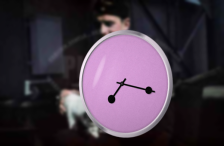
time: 7:17
